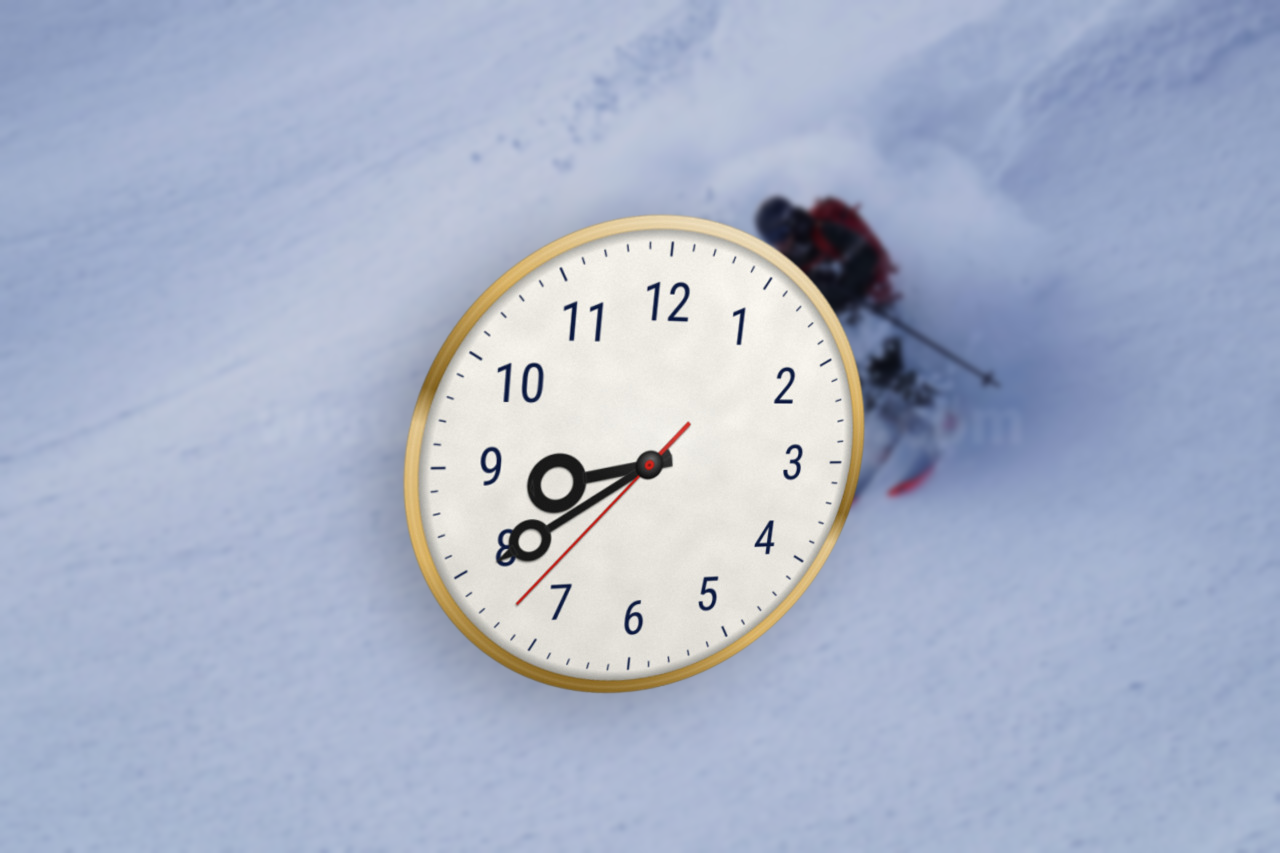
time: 8:39:37
